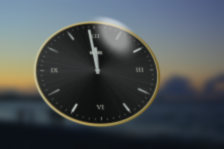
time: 11:59
